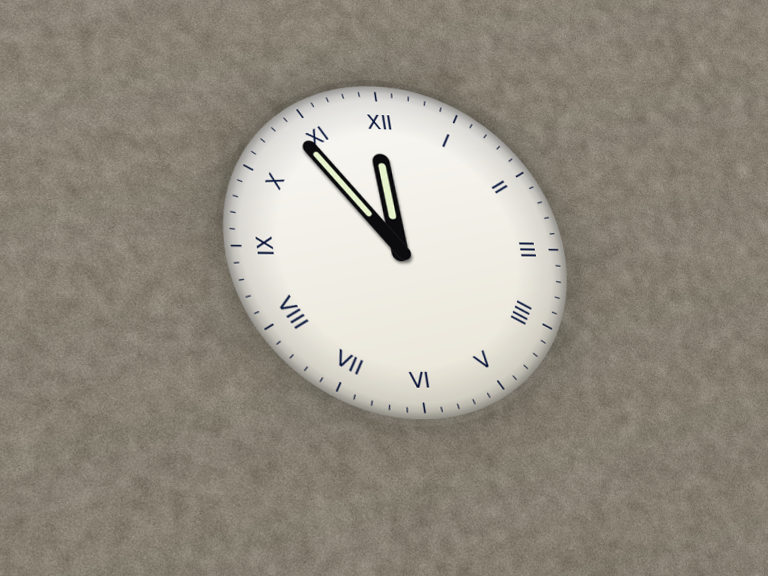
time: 11:54
